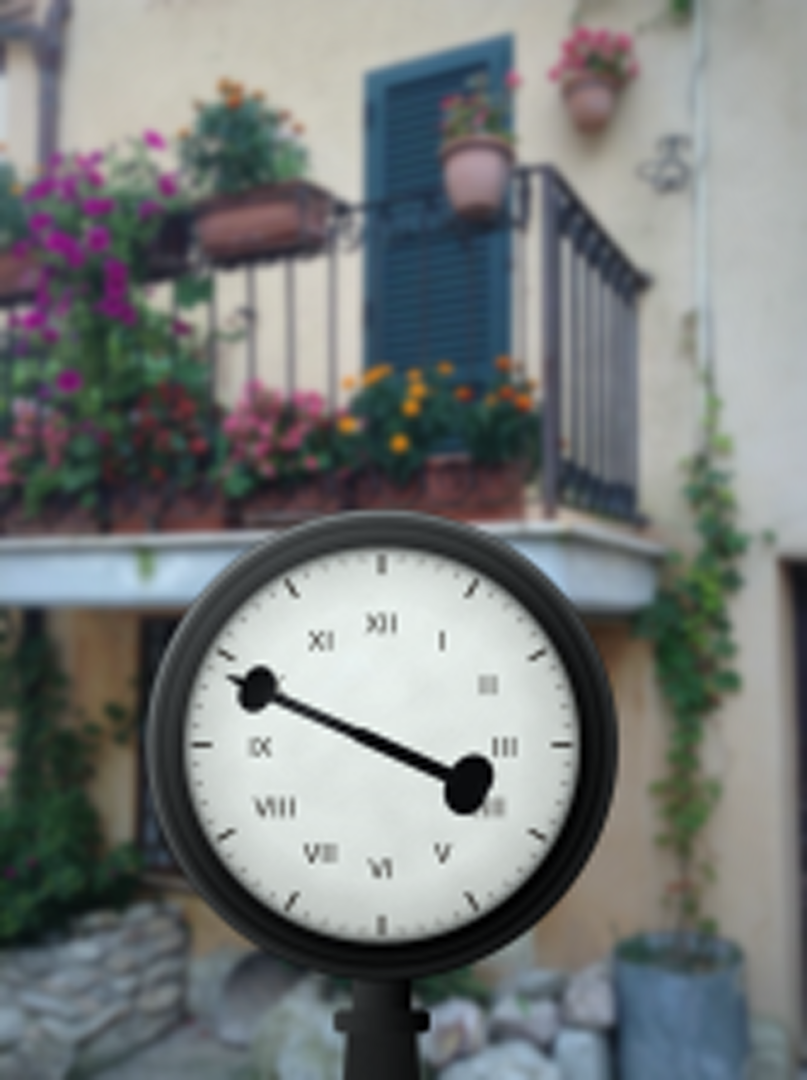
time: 3:49
